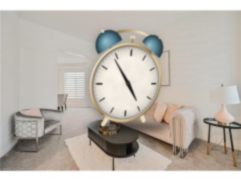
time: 4:54
